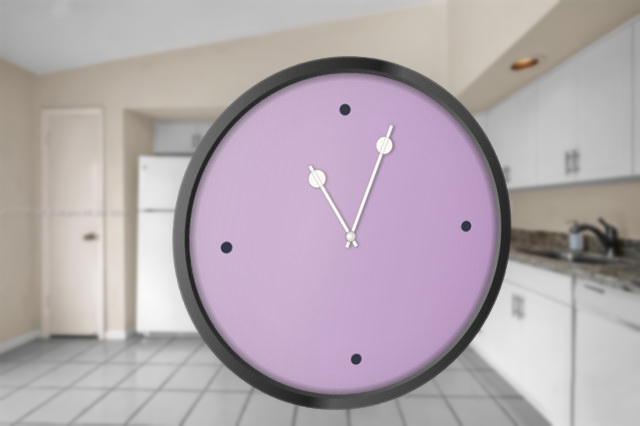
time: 11:04
